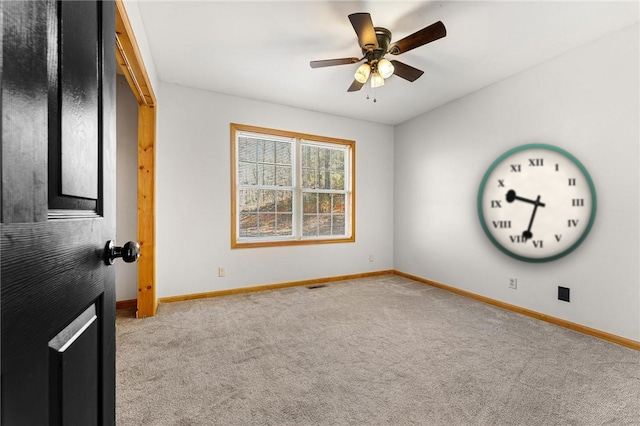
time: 9:33
